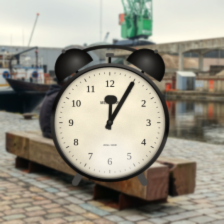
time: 12:05
